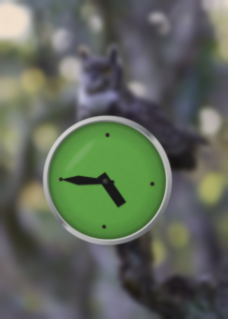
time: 4:45
